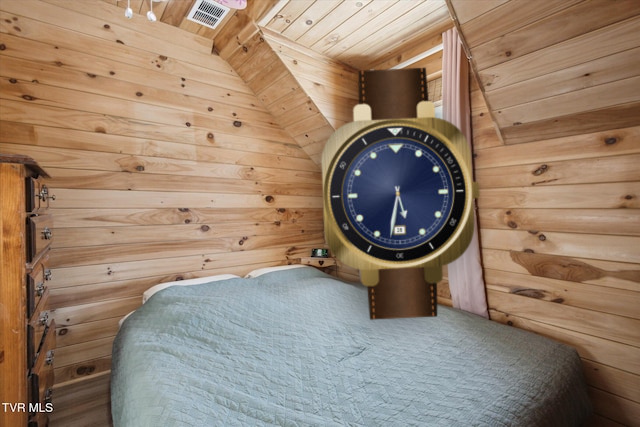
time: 5:32
